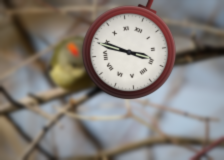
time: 2:44
